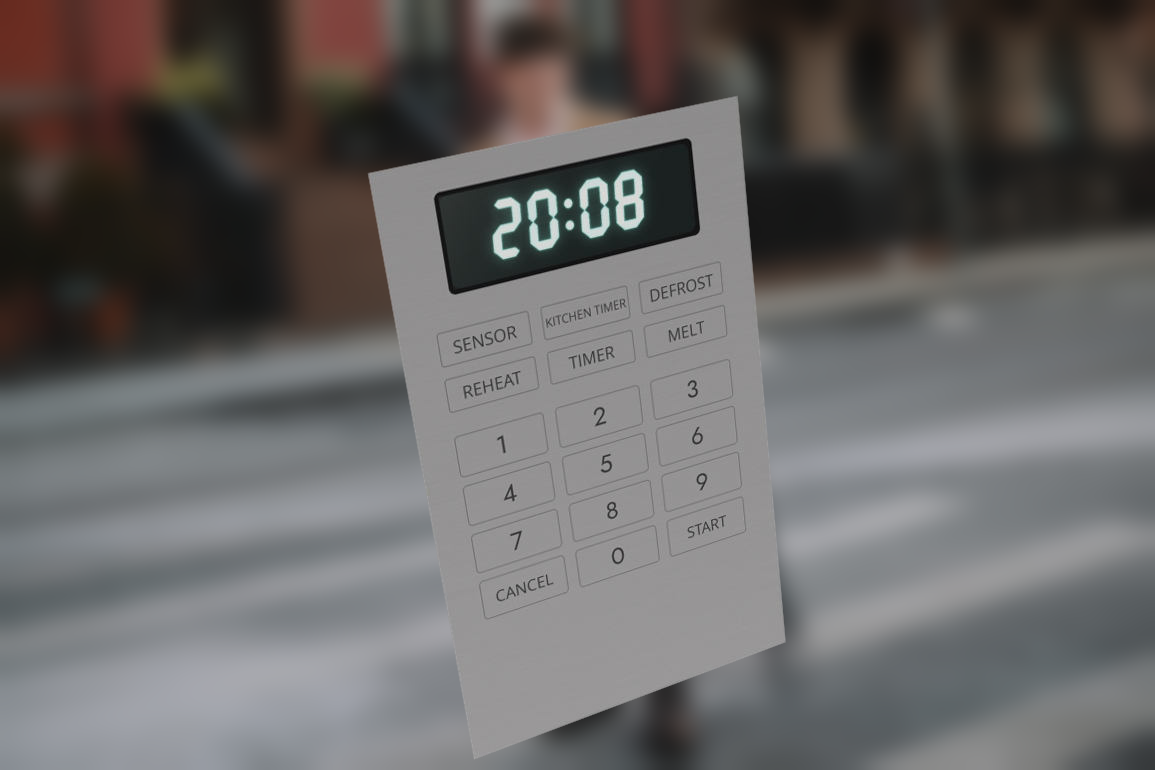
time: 20:08
